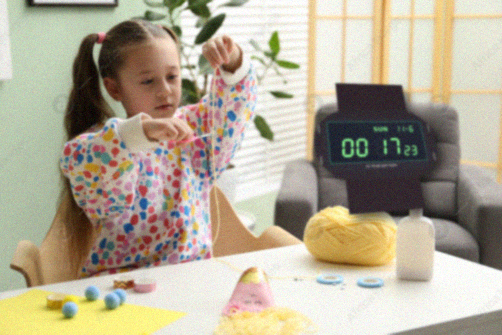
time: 0:17
